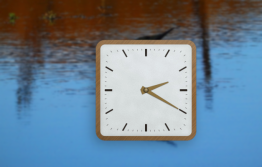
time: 2:20
